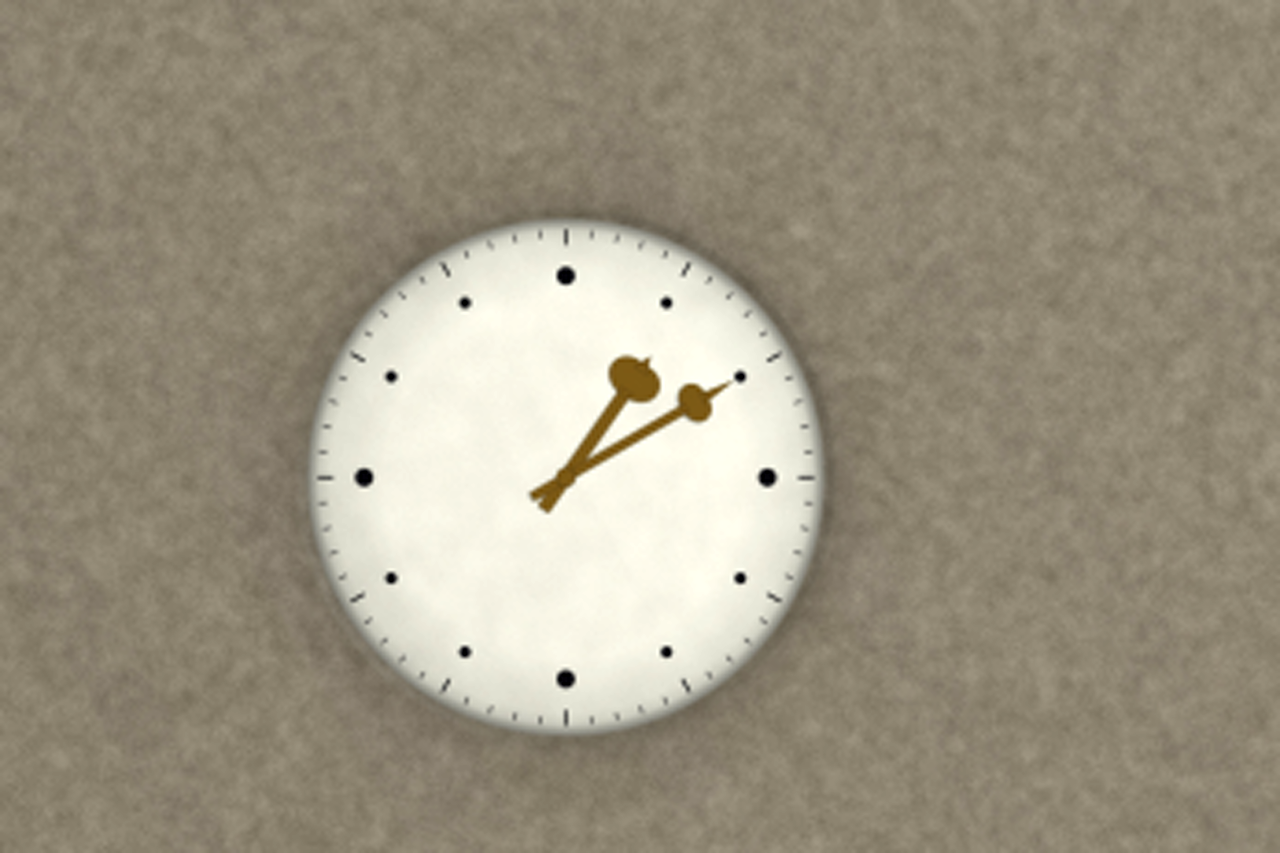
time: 1:10
